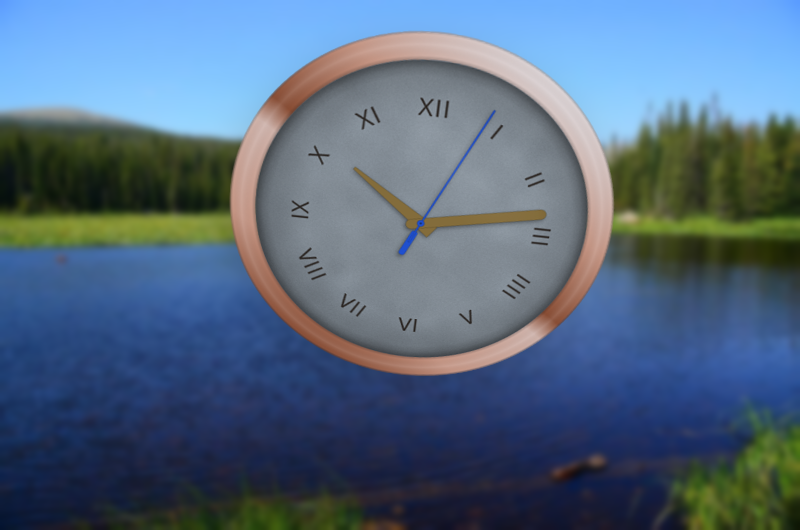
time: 10:13:04
